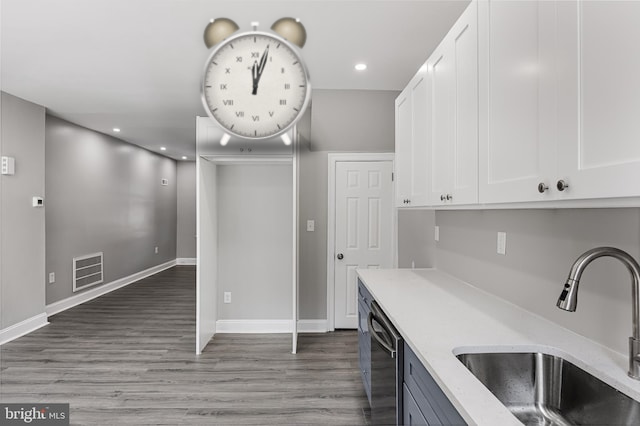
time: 12:03
